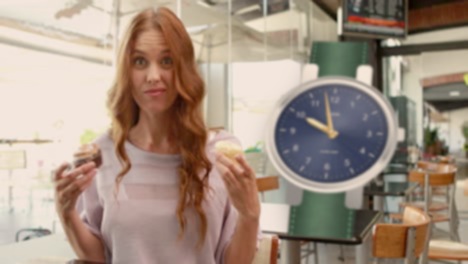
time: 9:58
